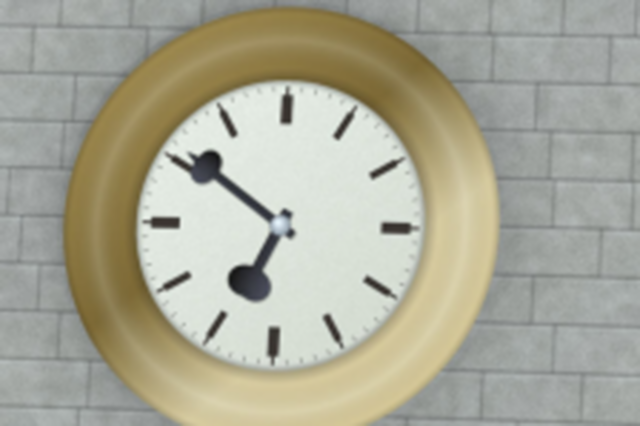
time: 6:51
